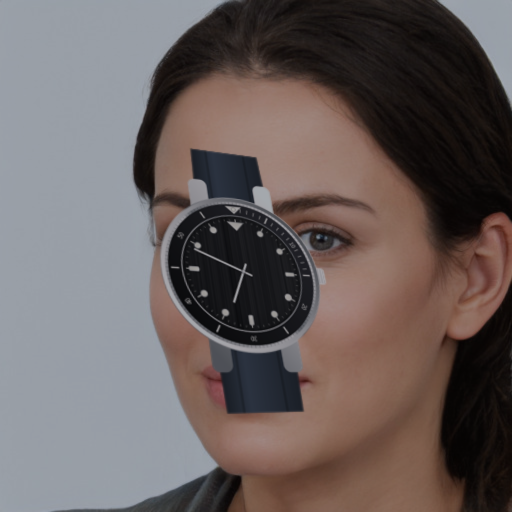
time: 6:49
